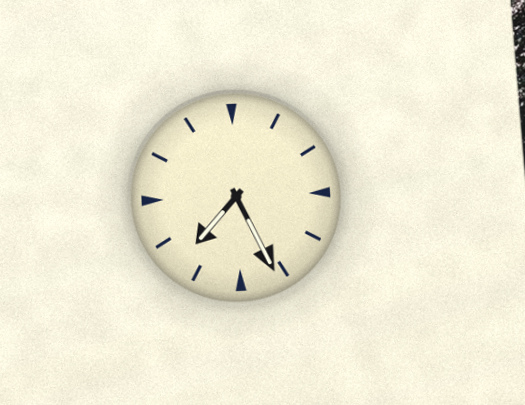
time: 7:26
